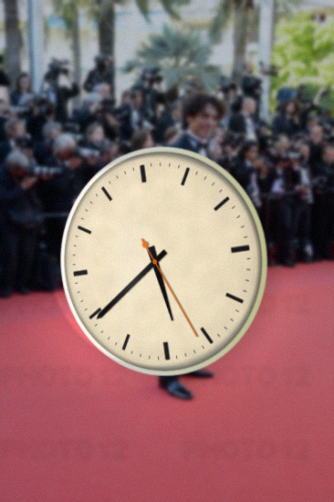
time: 5:39:26
